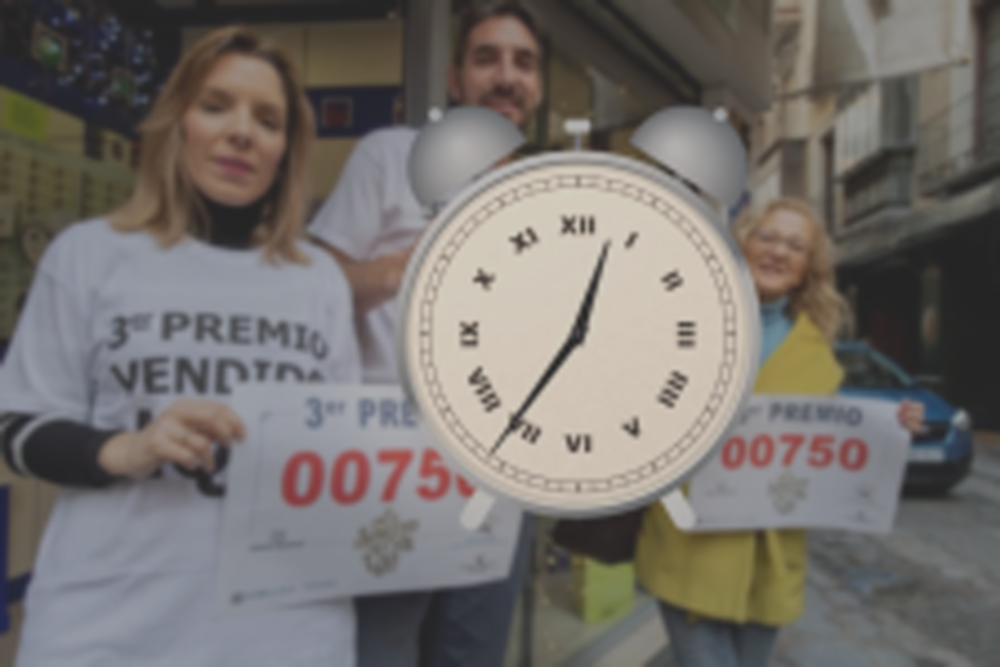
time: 12:36
